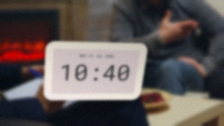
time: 10:40
